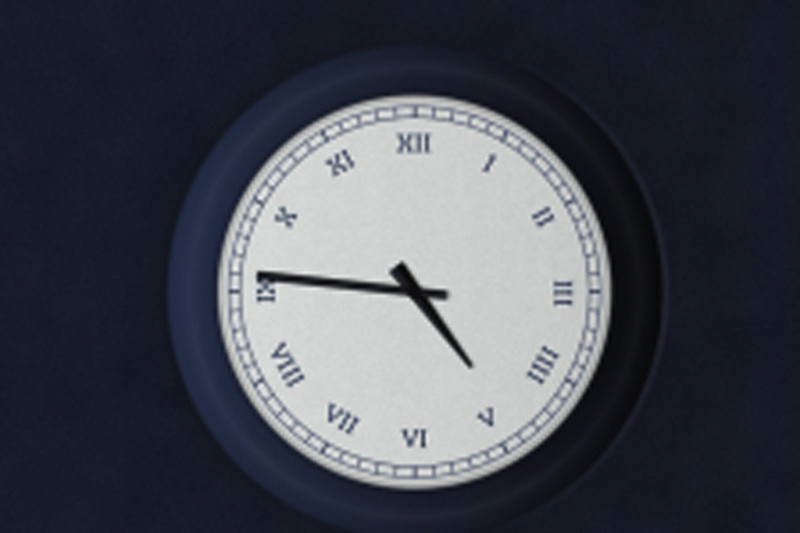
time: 4:46
